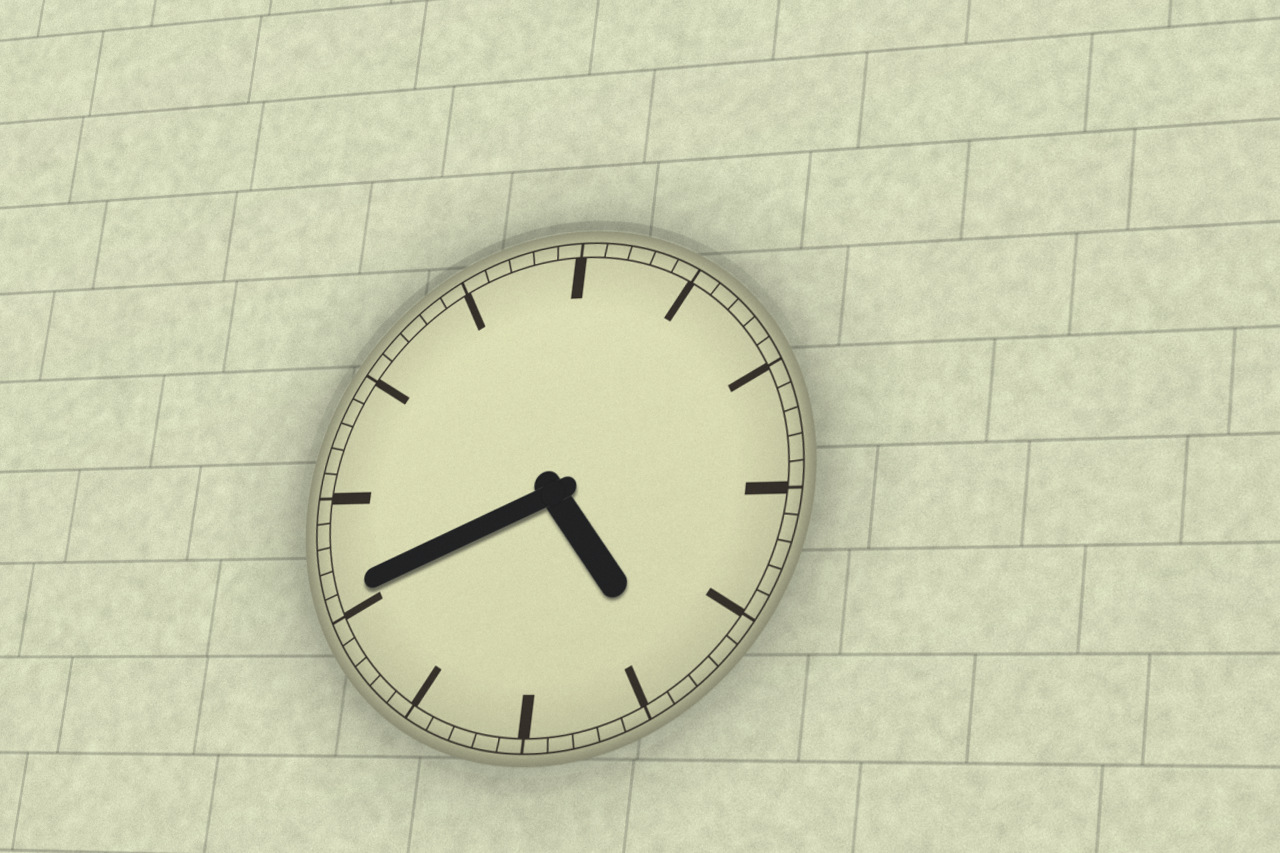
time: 4:41
